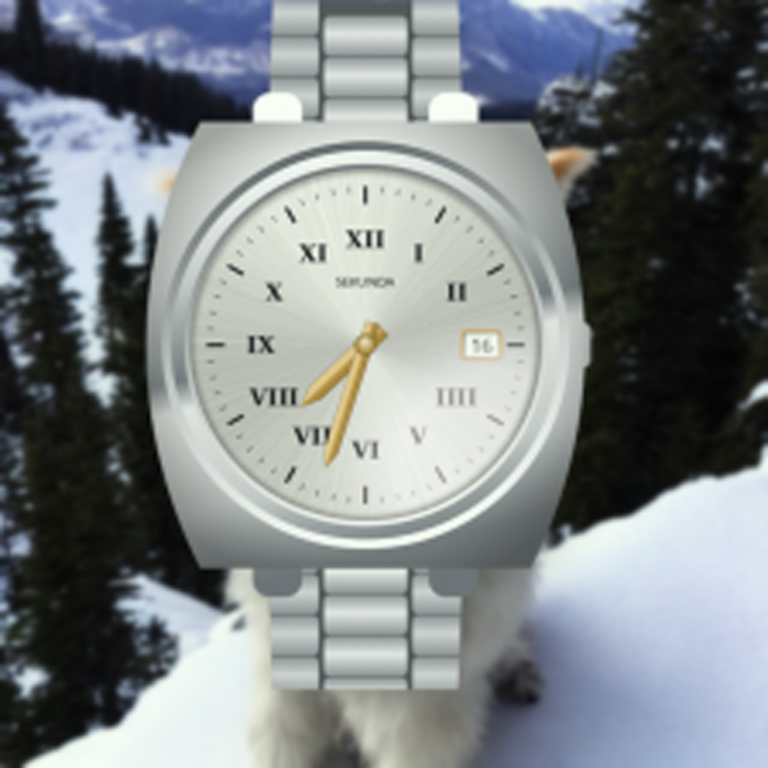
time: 7:33
